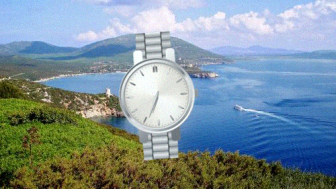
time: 6:34
